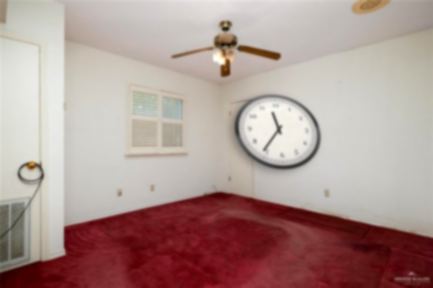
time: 11:36
